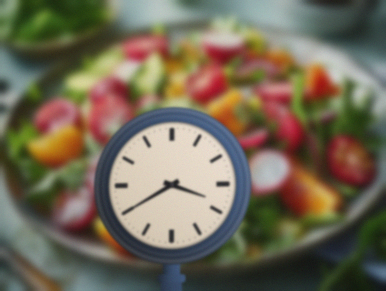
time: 3:40
